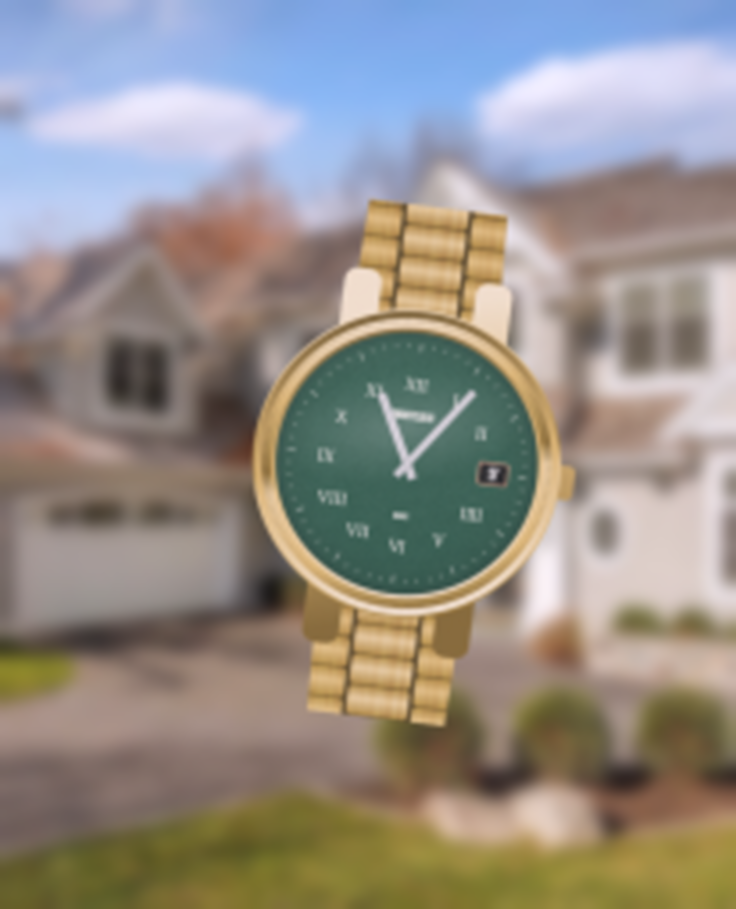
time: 11:06
